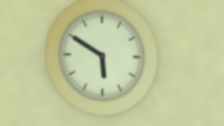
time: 5:50
